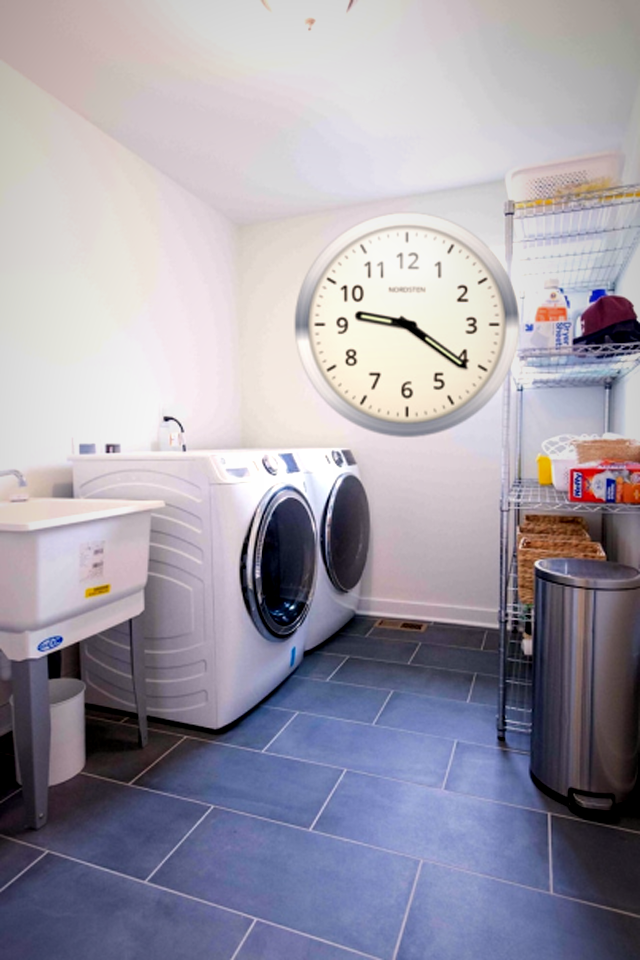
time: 9:21
